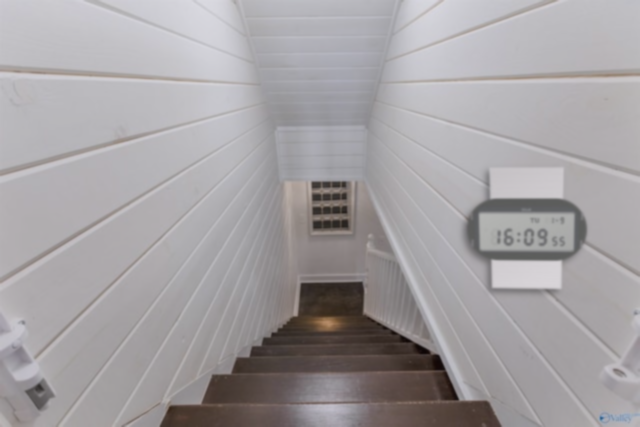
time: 16:09
